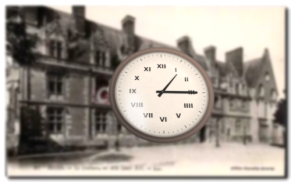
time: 1:15
